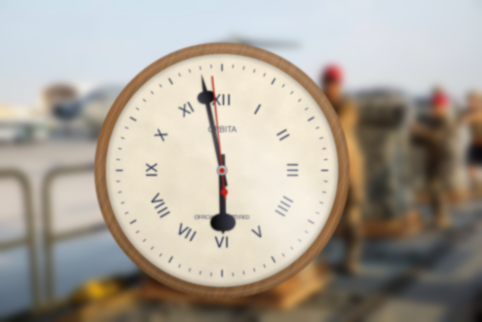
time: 5:57:59
